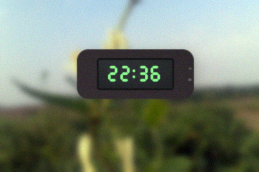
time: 22:36
